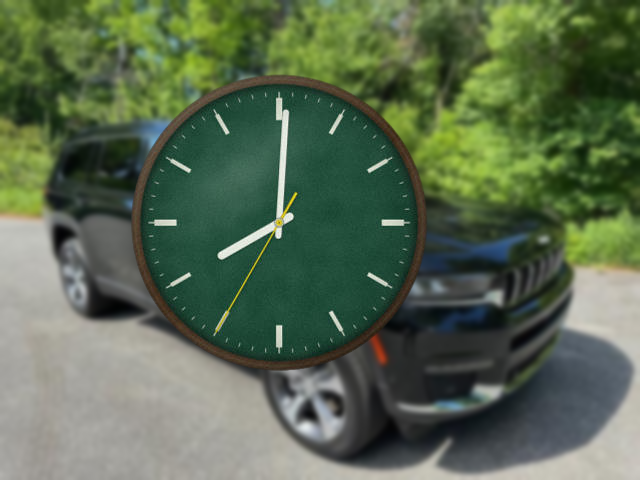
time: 8:00:35
